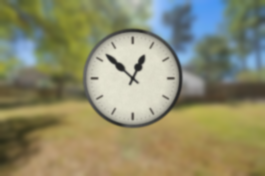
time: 12:52
